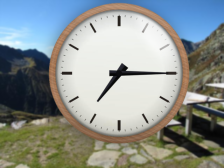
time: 7:15
